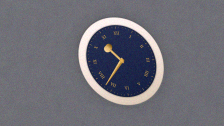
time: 10:37
